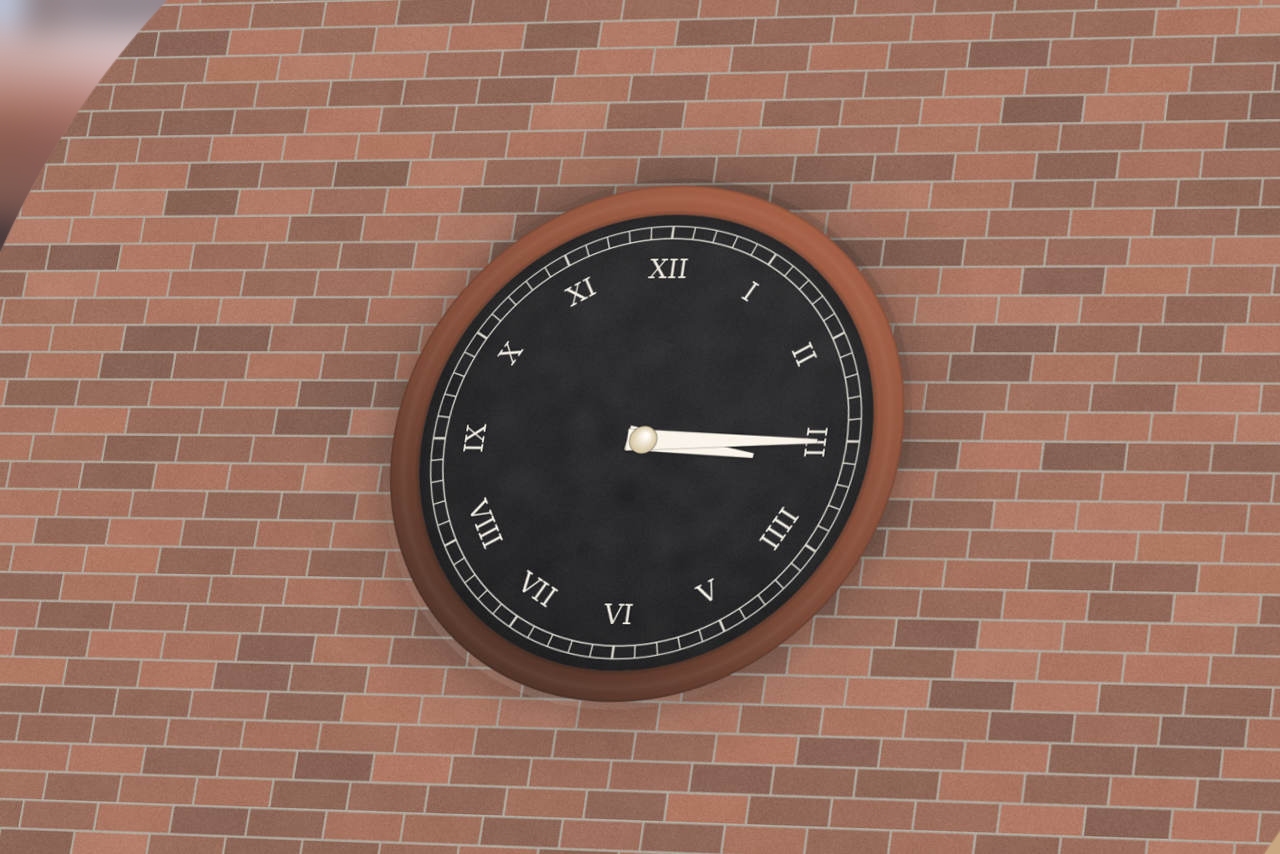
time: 3:15
